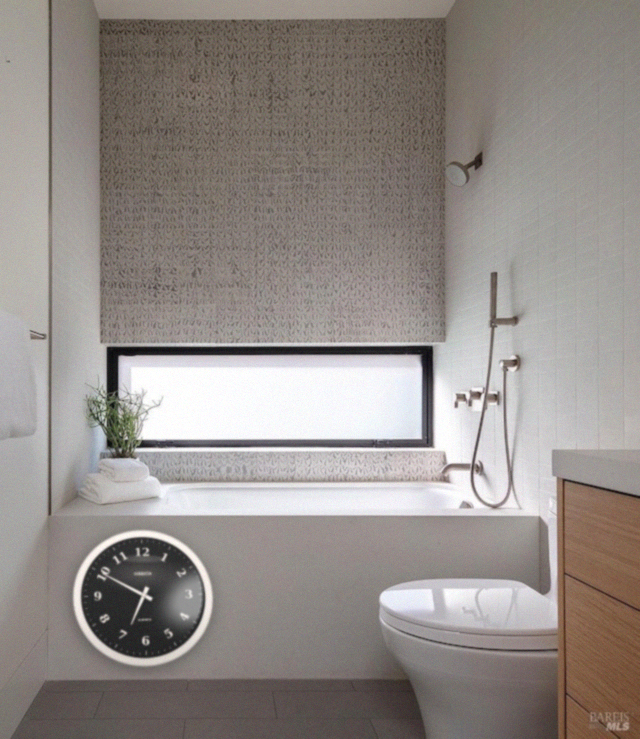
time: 6:50
